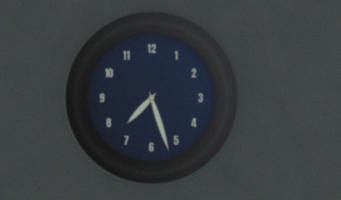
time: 7:27
